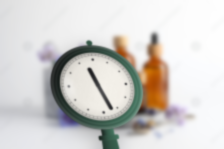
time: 11:27
